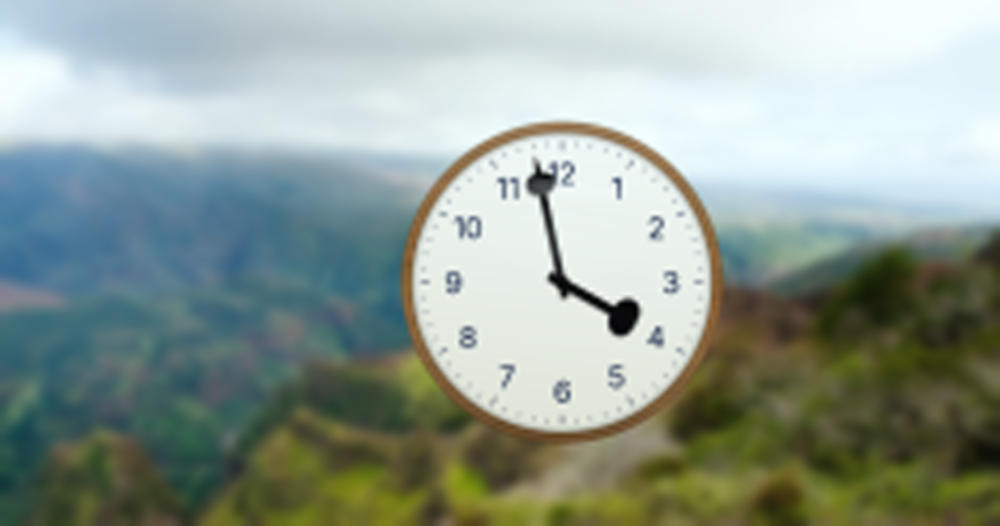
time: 3:58
